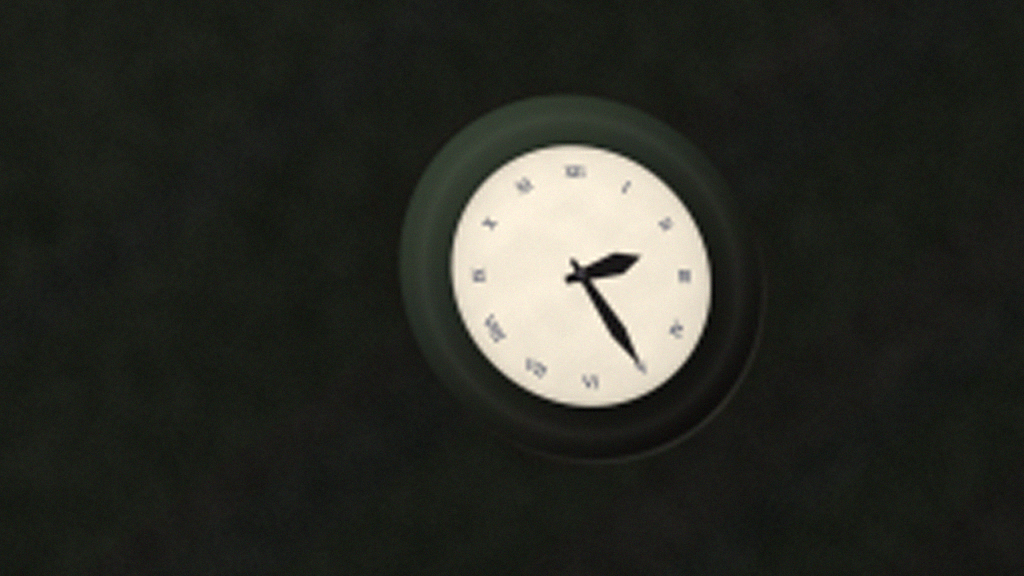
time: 2:25
